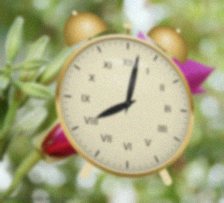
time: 8:02
